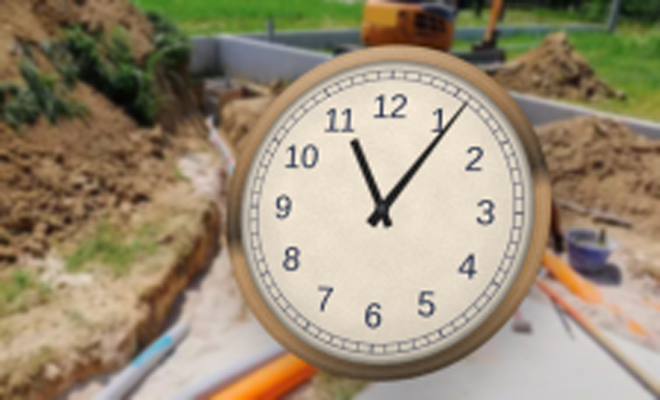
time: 11:06
